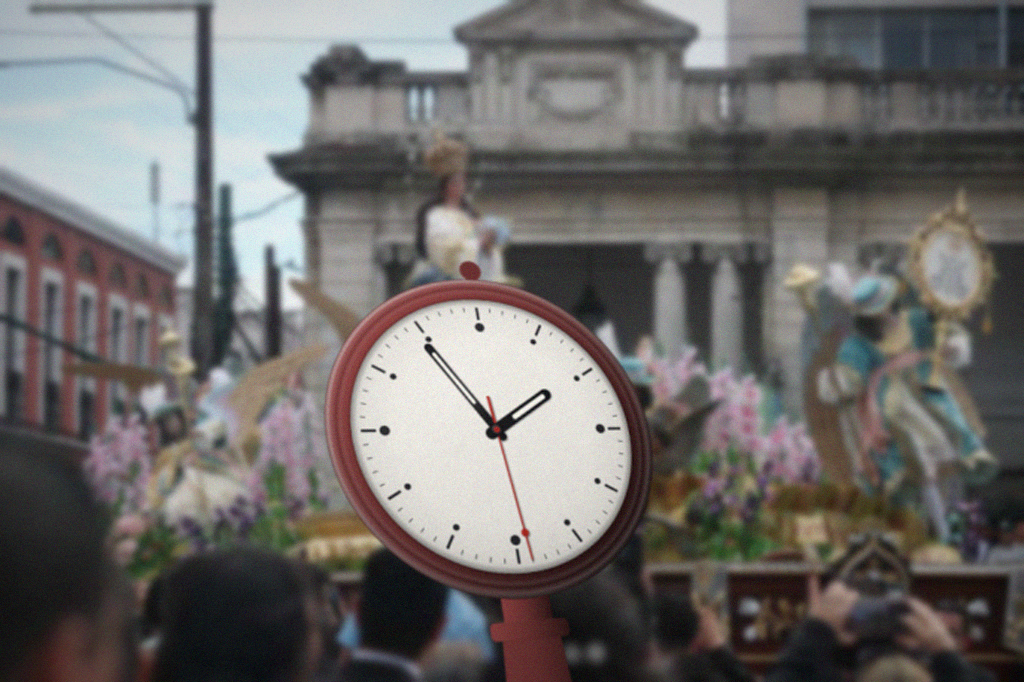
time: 1:54:29
